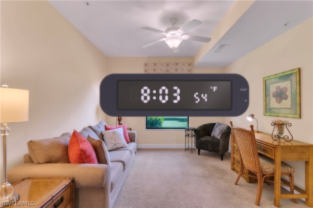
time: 8:03
